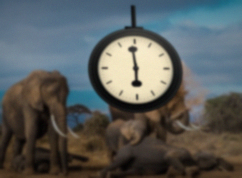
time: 5:59
